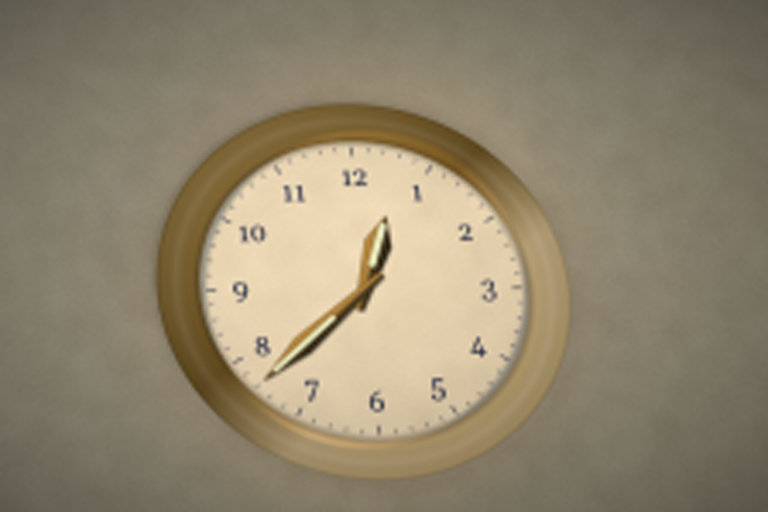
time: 12:38
